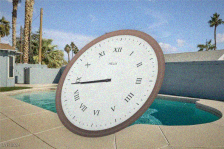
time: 8:44
